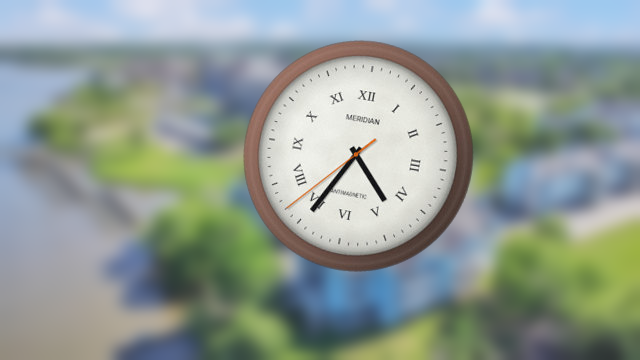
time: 4:34:37
